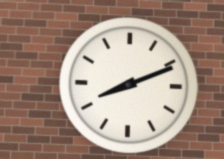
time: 8:11
